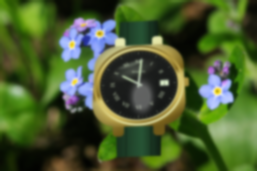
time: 10:01
